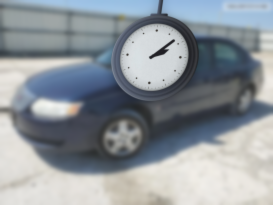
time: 2:08
